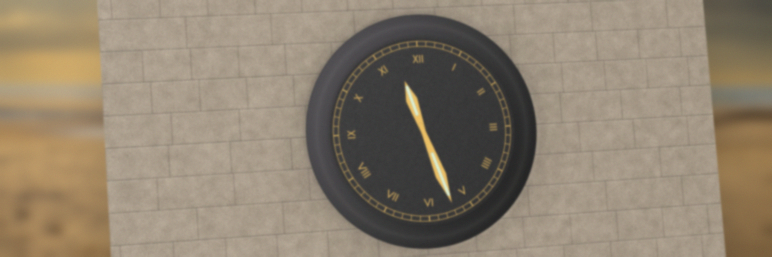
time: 11:27
